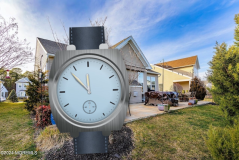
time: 11:53
